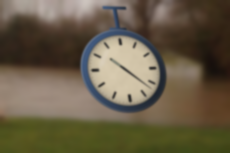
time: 10:22
